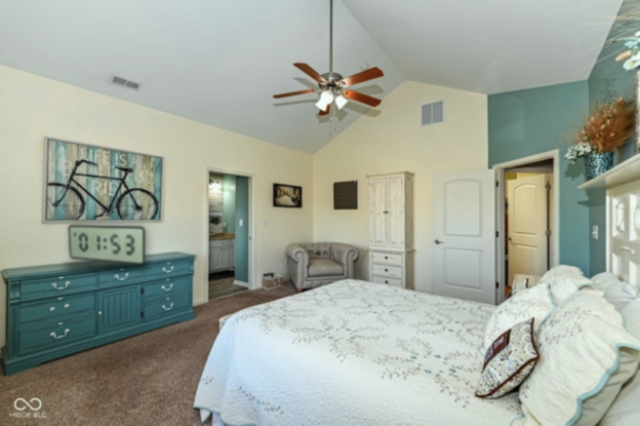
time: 1:53
